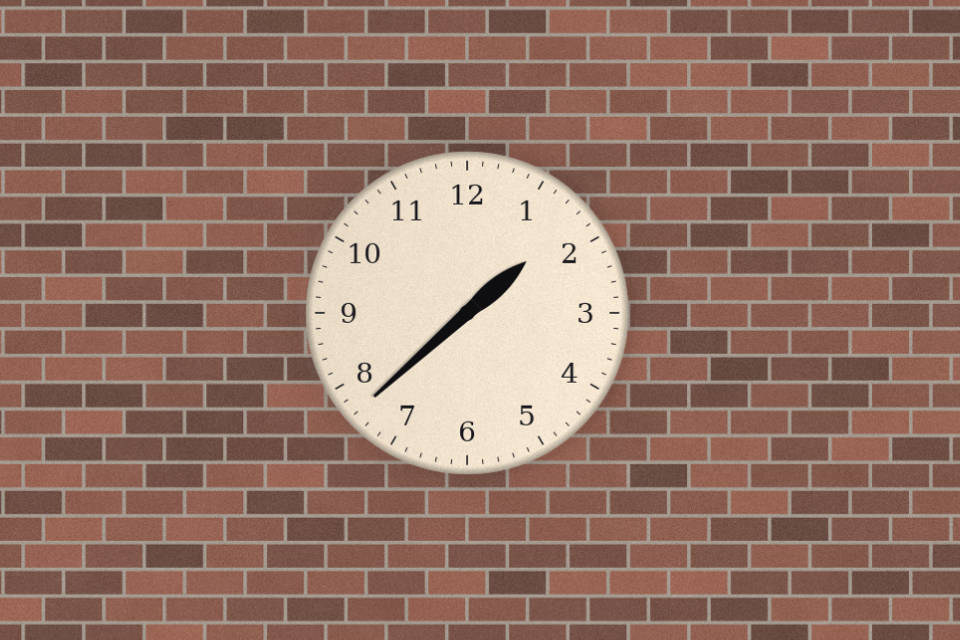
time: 1:38
